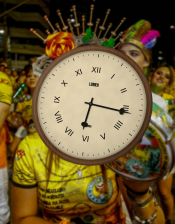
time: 6:16
